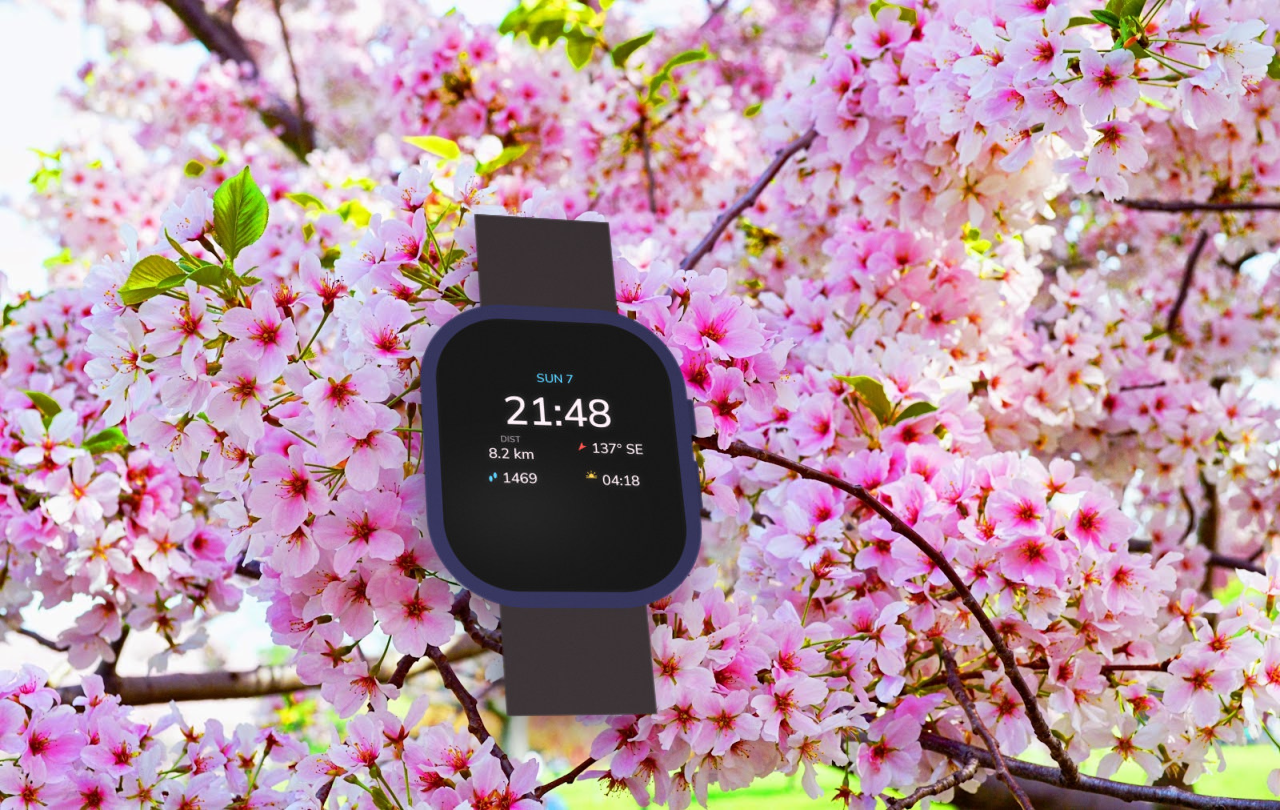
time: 21:48
